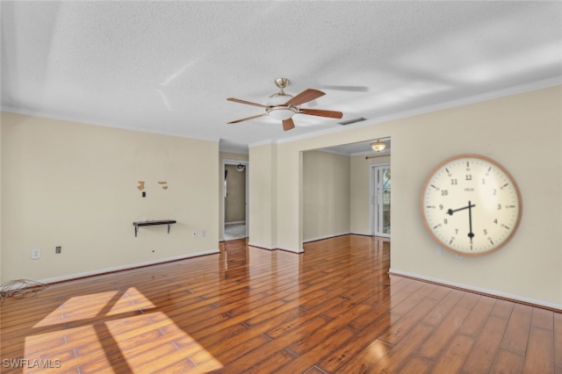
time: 8:30
